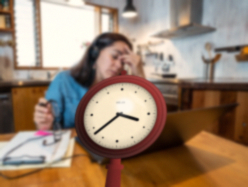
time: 3:38
